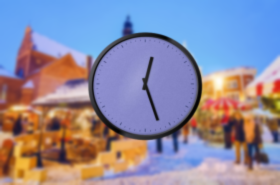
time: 12:27
